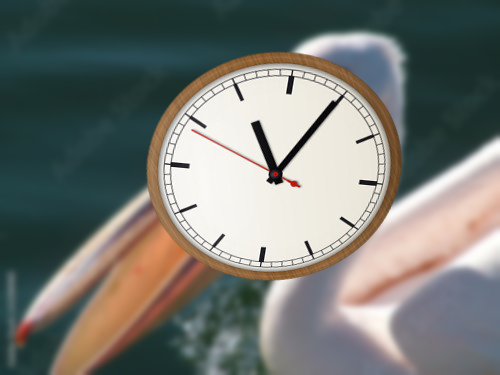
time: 11:04:49
